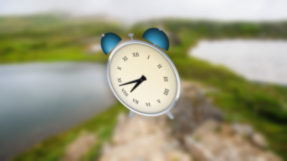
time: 7:43
